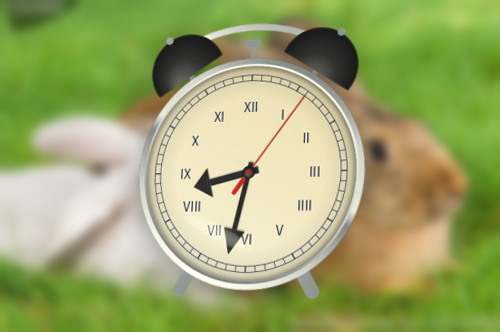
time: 8:32:06
